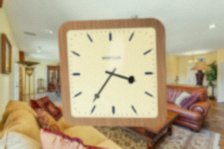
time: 3:36
